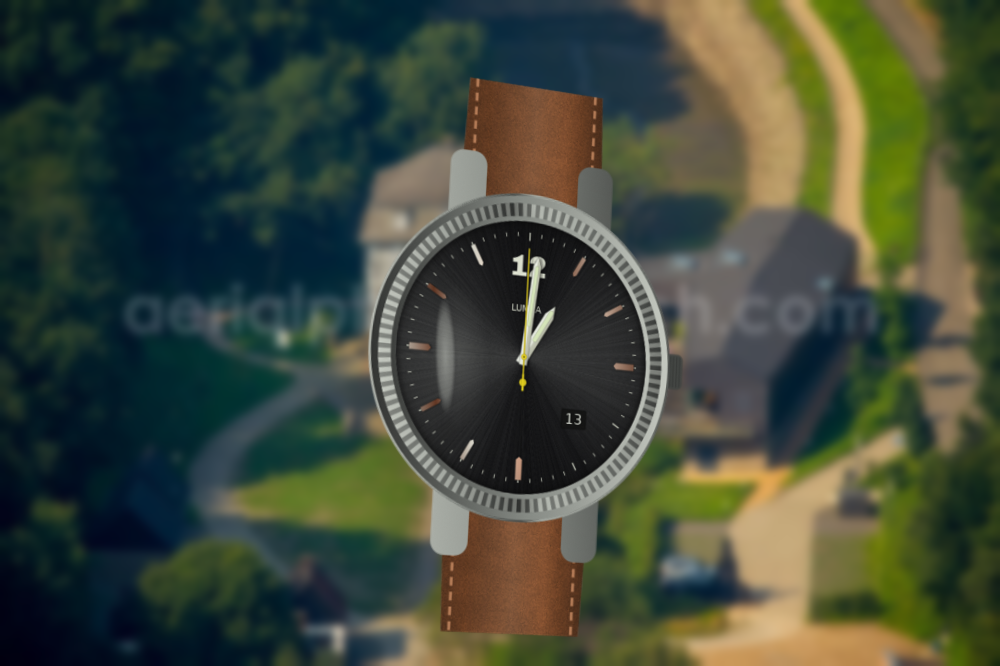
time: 1:01:00
